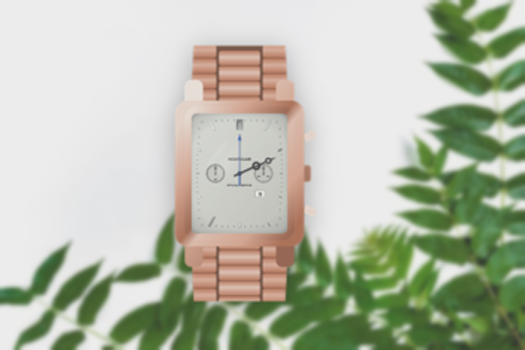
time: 2:11
